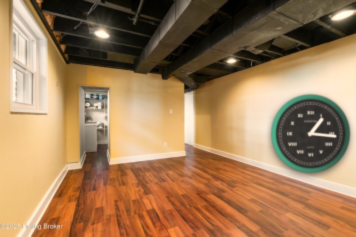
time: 1:16
